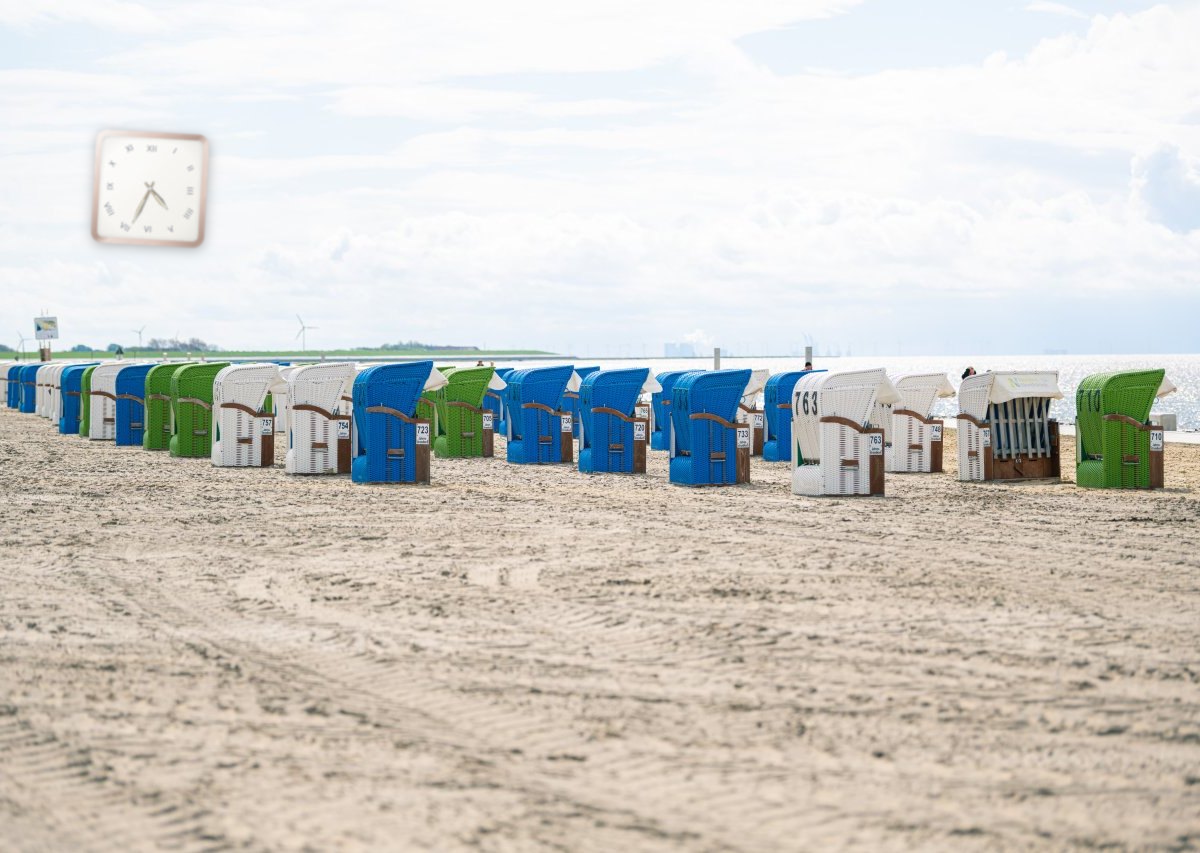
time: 4:34
